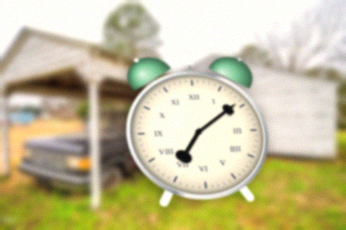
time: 7:09
